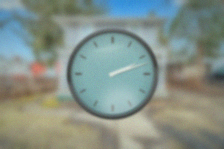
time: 2:12
